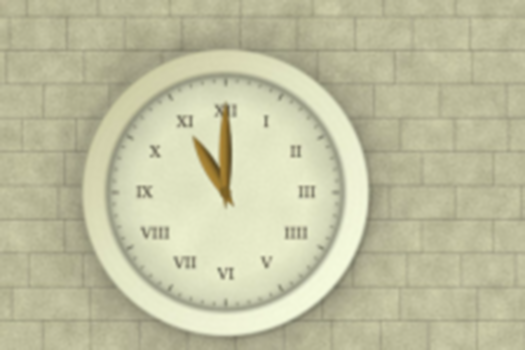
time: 11:00
